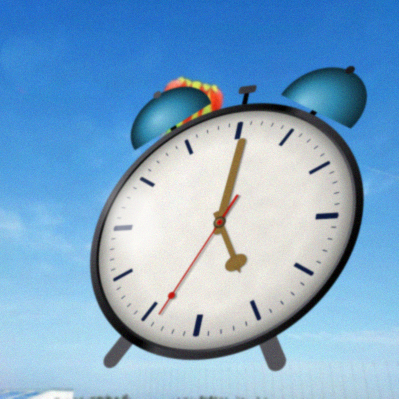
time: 5:00:34
